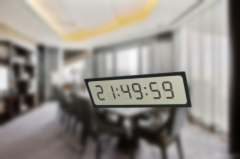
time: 21:49:59
